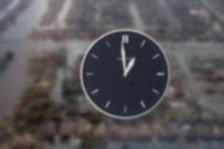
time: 12:59
